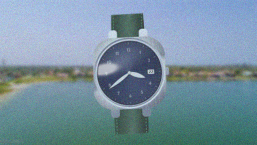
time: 3:39
